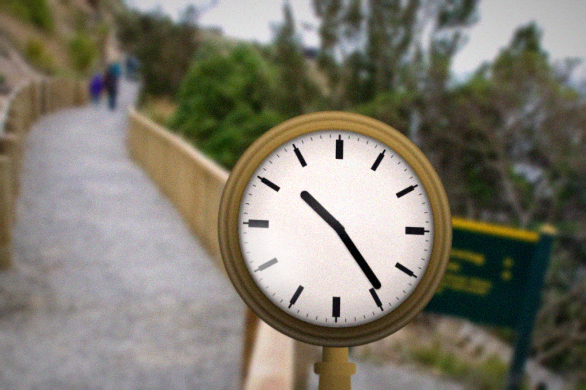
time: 10:24
